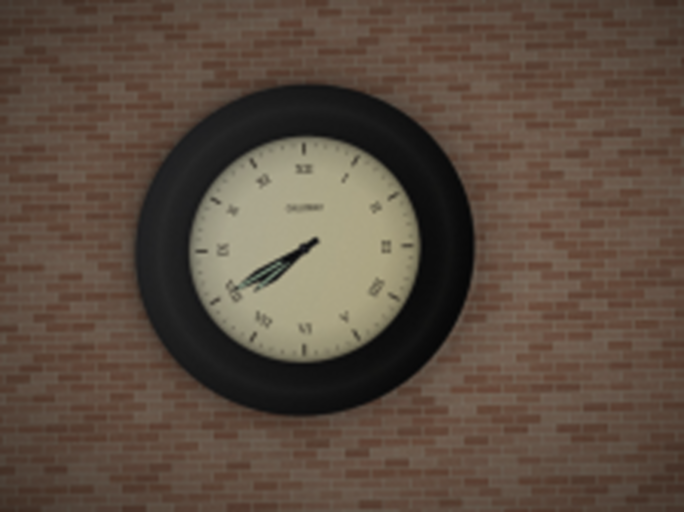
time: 7:40
